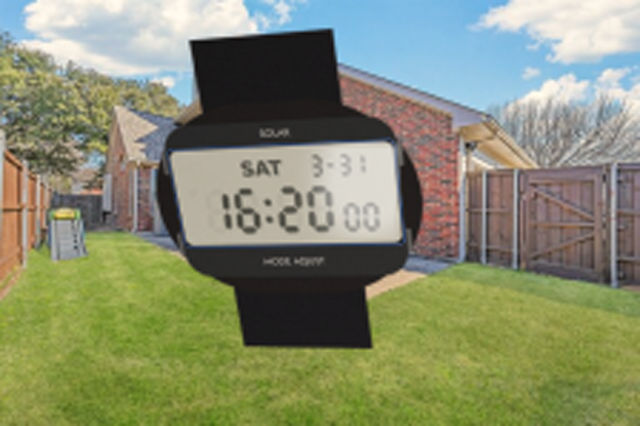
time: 16:20:00
